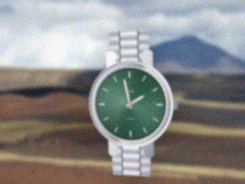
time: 1:58
